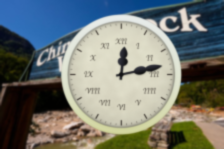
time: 12:13
